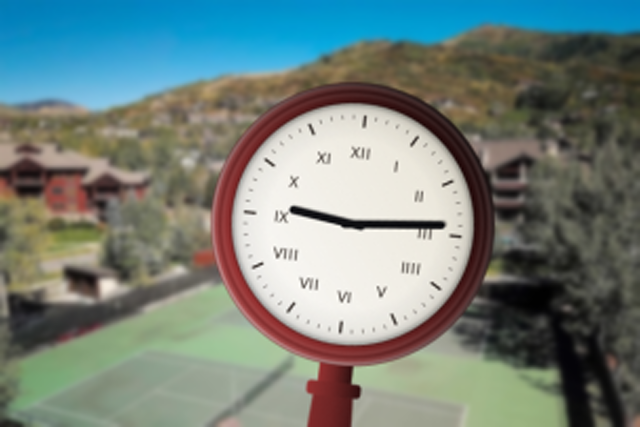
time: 9:14
